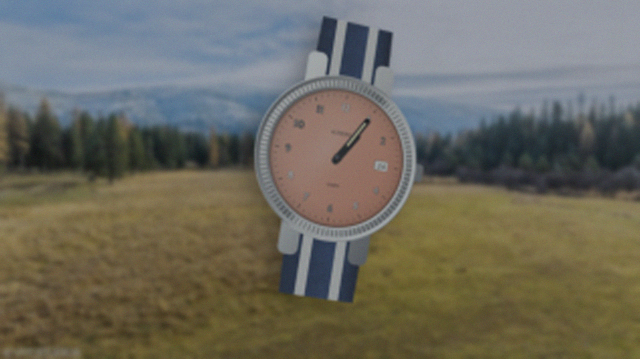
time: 1:05
